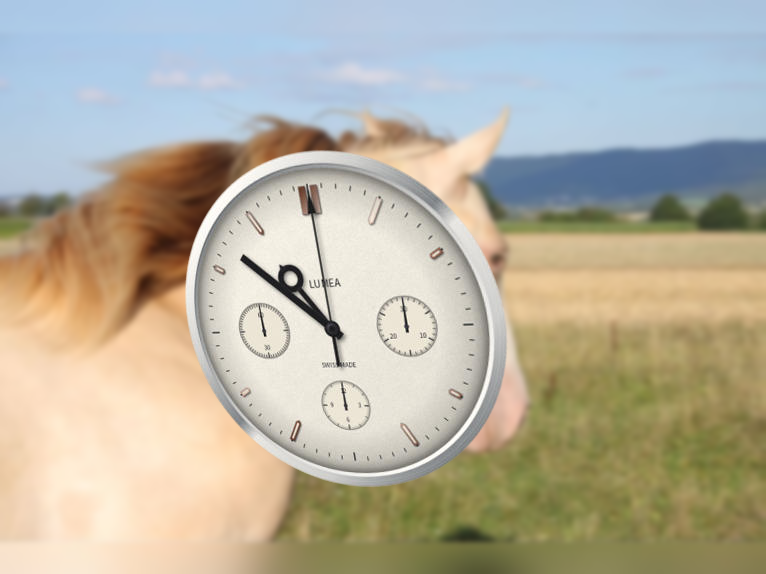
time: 10:52
